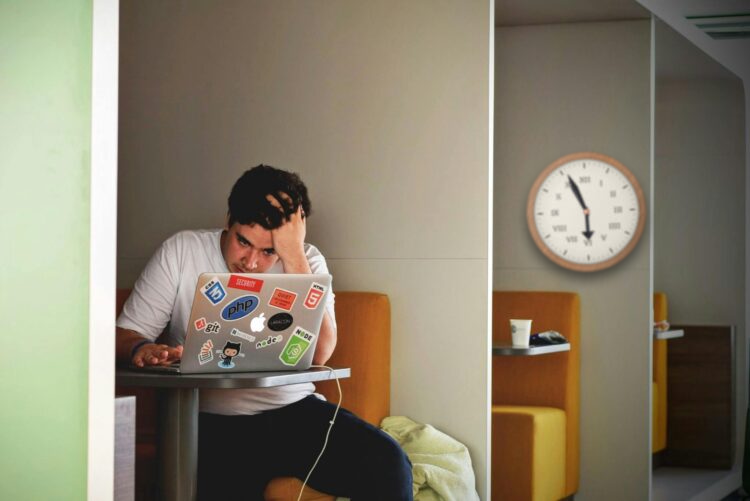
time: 5:56
